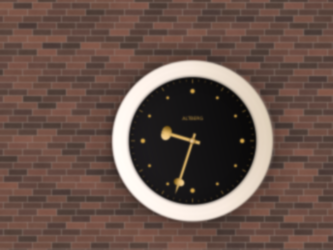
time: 9:33
